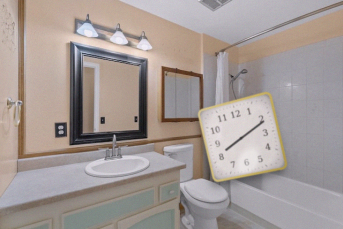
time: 8:11
